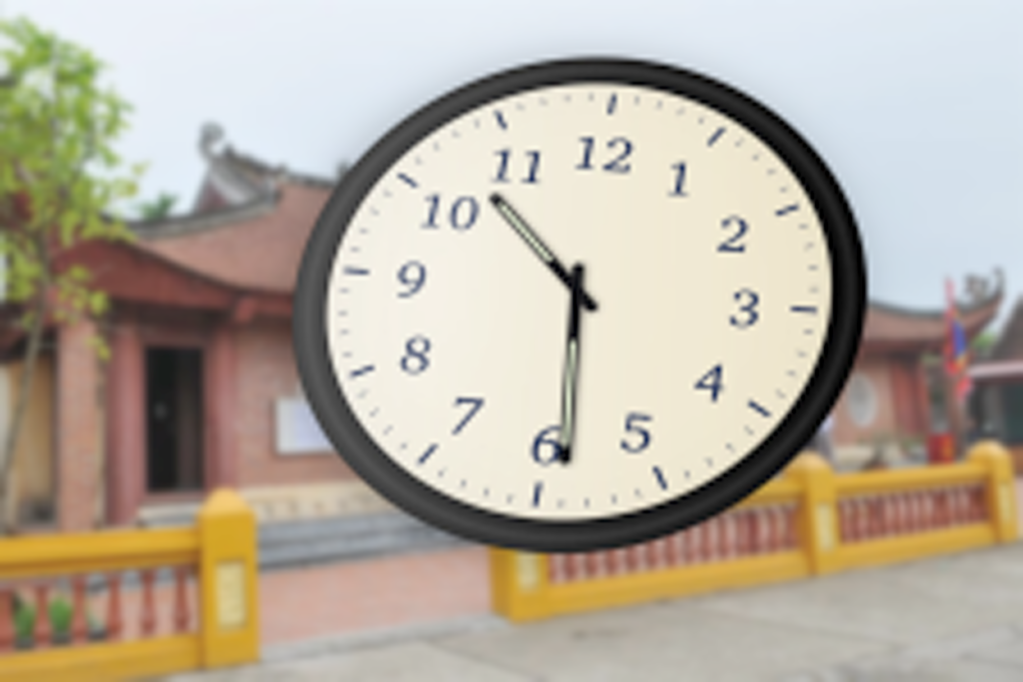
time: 10:29
